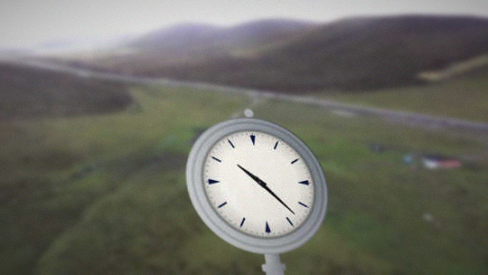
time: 10:23
